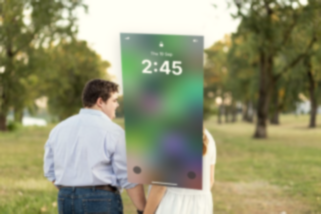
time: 2:45
